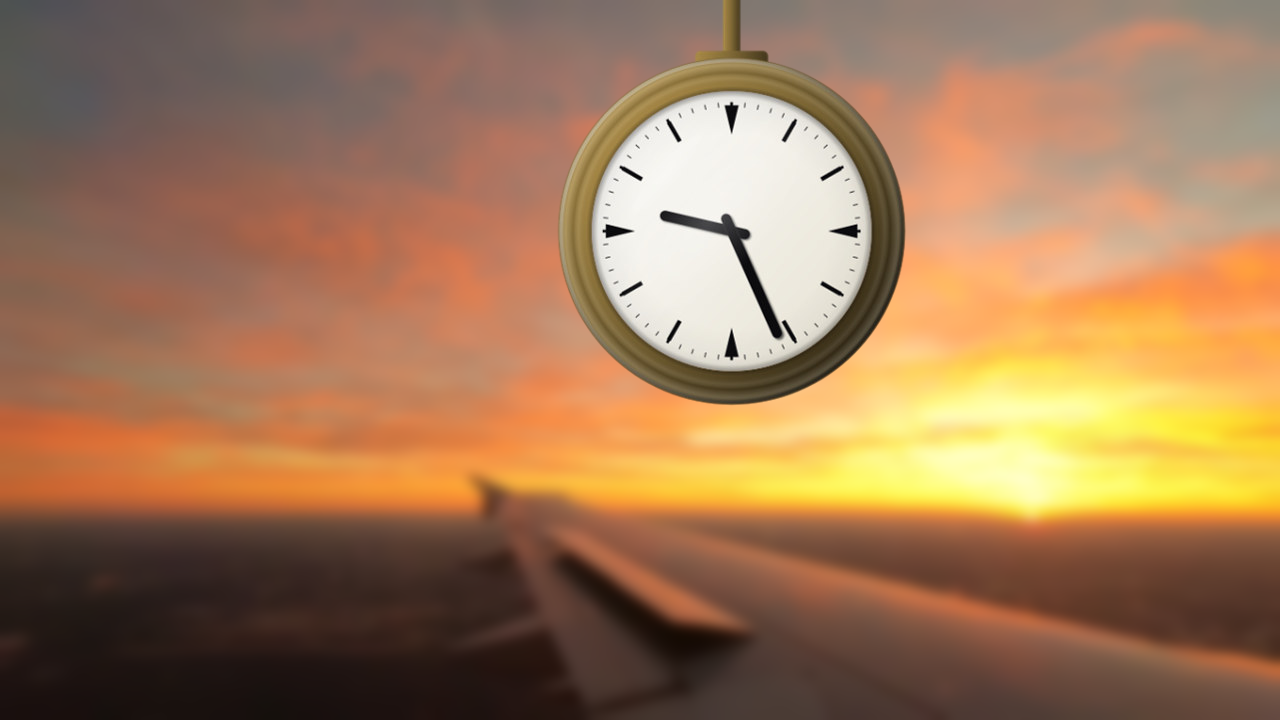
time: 9:26
